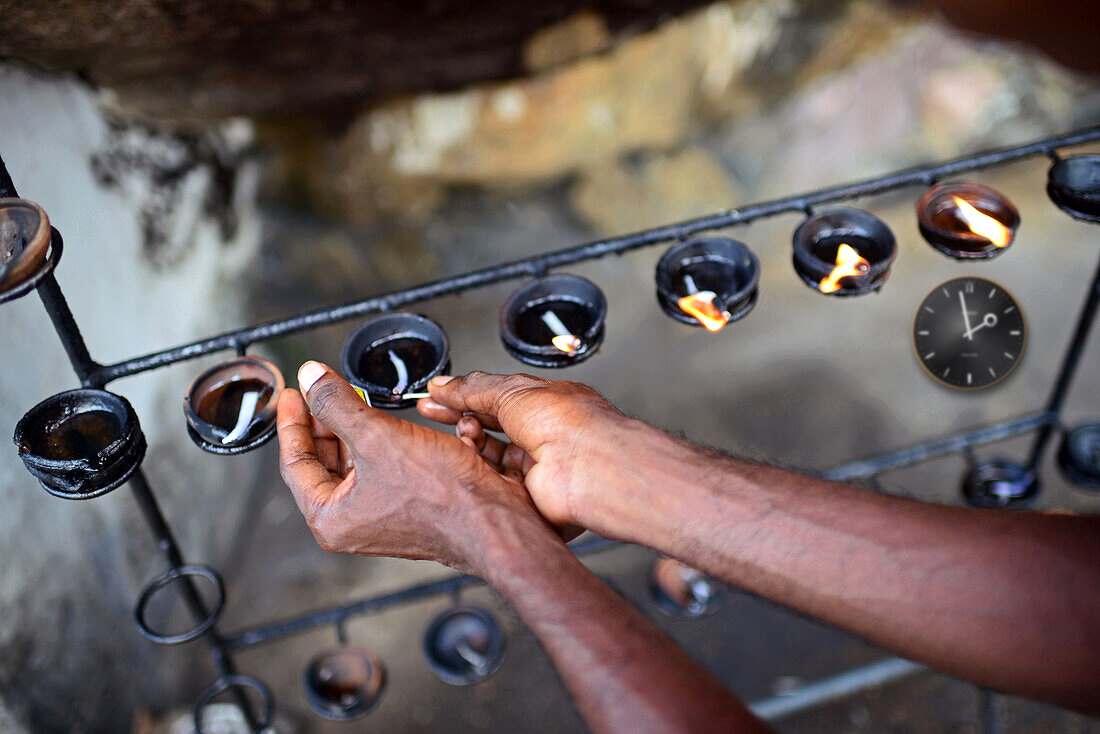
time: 1:58
